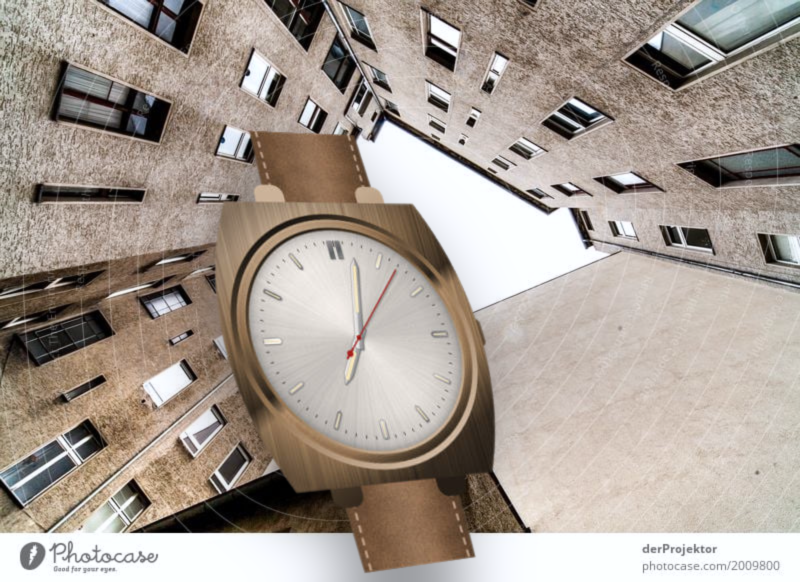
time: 7:02:07
